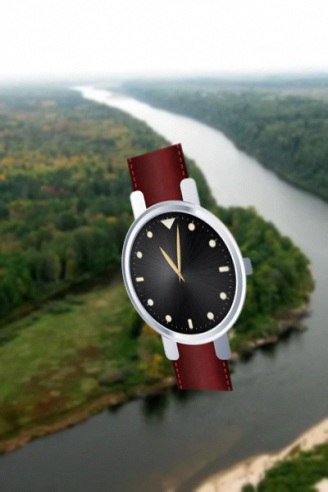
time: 11:02
